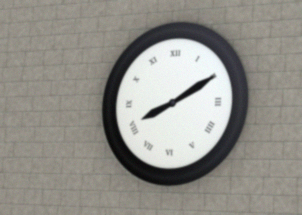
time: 8:10
